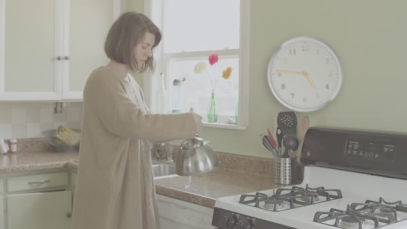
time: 4:46
